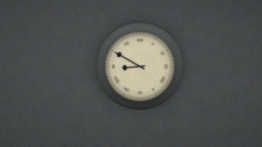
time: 8:50
